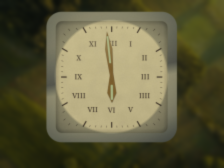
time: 5:59
